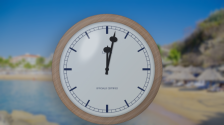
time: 12:02
